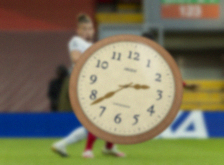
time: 2:38
